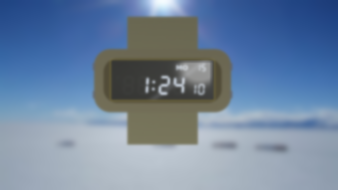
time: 1:24
